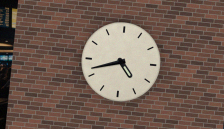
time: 4:42
